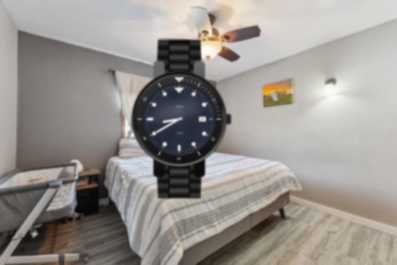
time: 8:40
